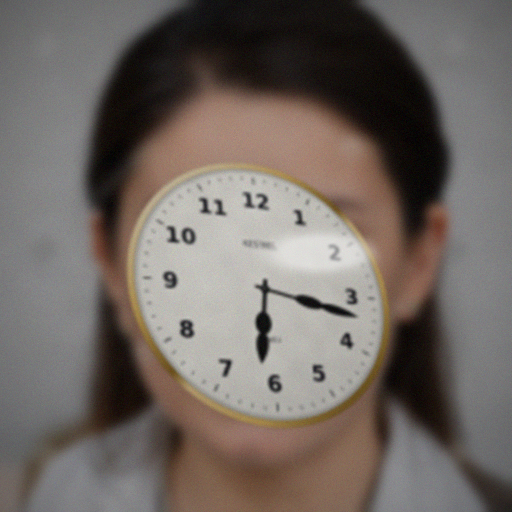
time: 6:17
